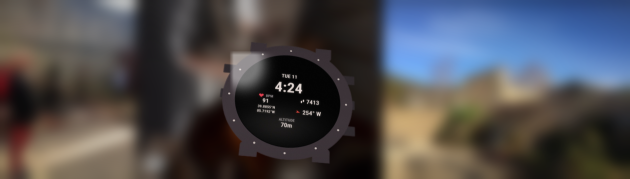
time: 4:24
